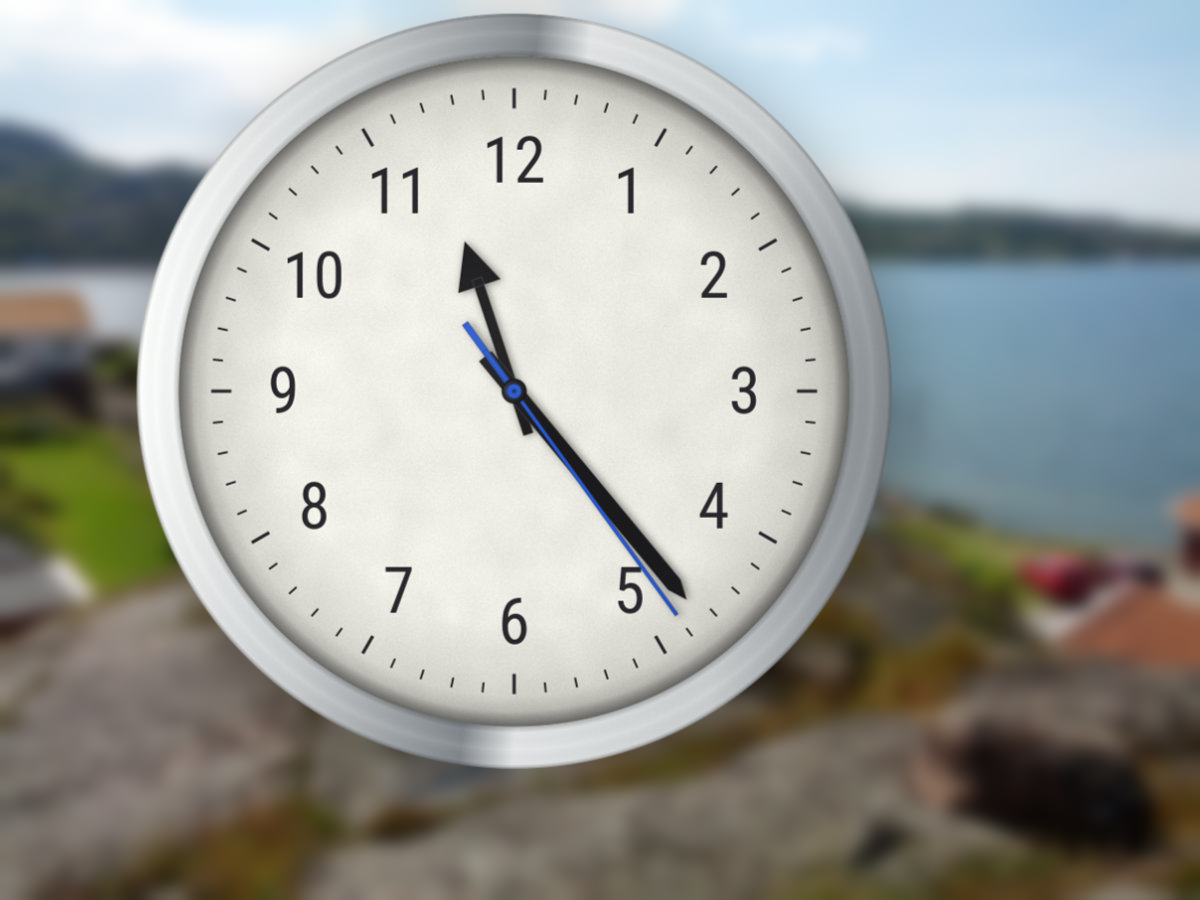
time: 11:23:24
